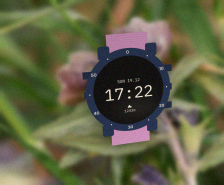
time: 17:22
